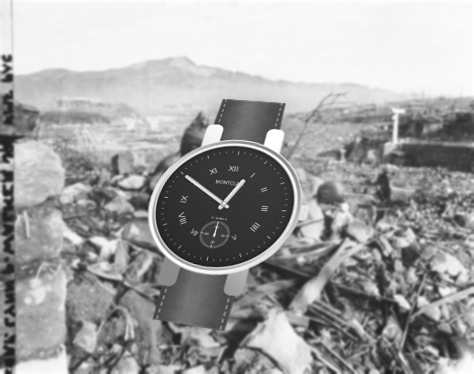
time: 12:50
